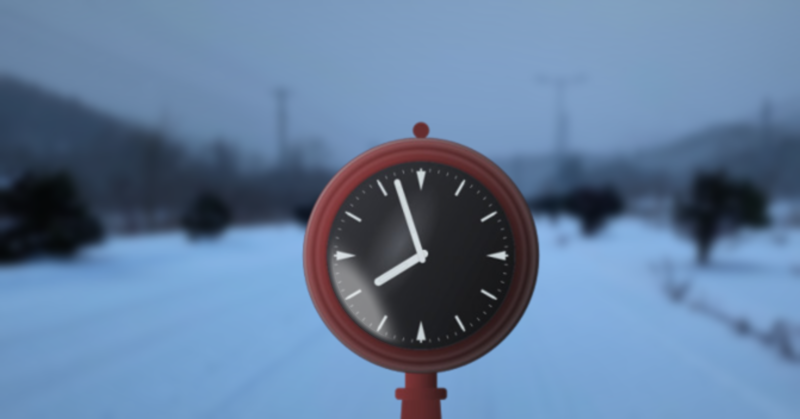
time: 7:57
